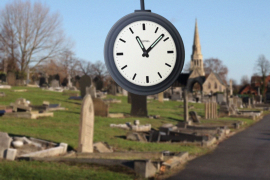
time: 11:08
